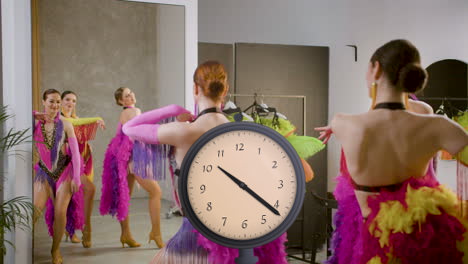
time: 10:22
